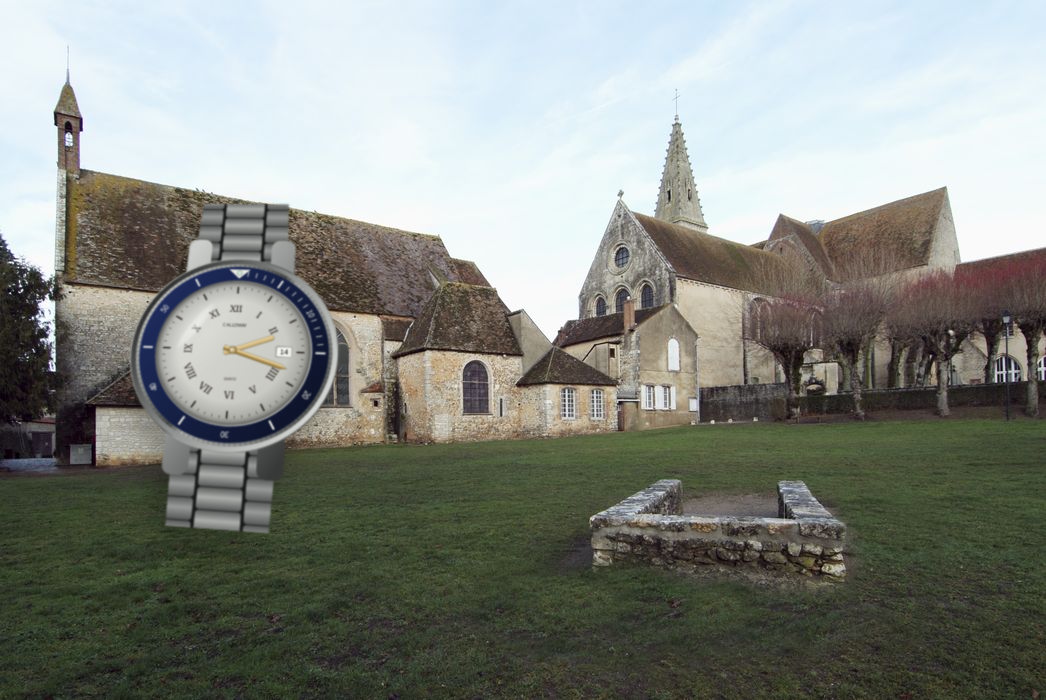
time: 2:18
